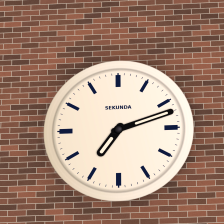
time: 7:12
